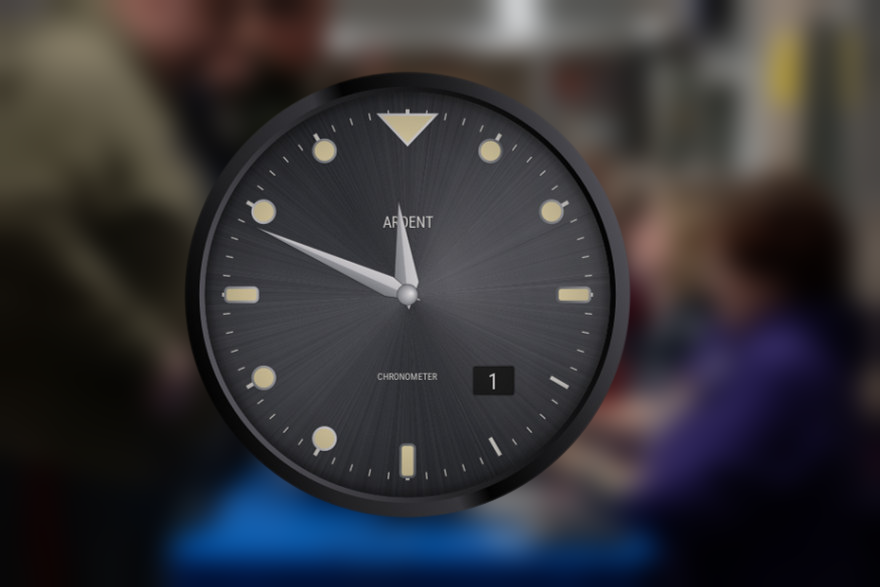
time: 11:49
